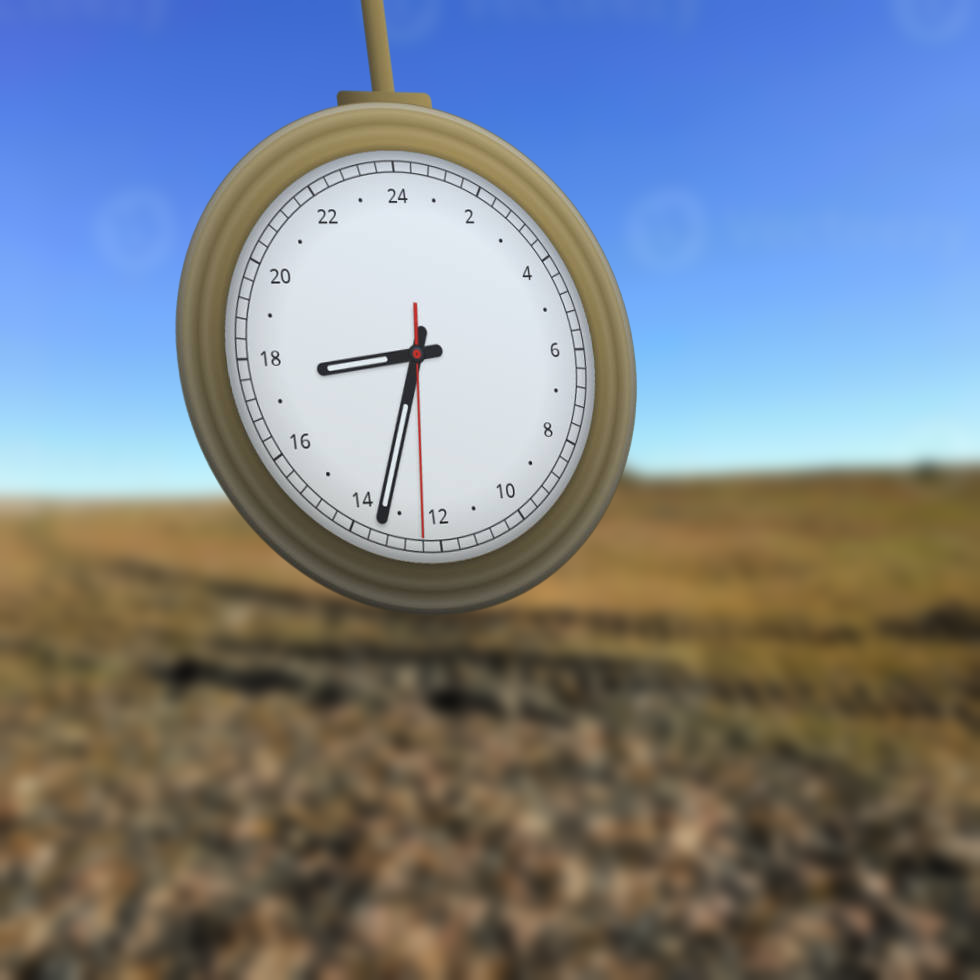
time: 17:33:31
